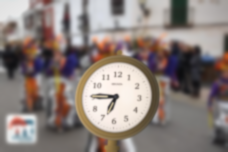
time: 6:45
